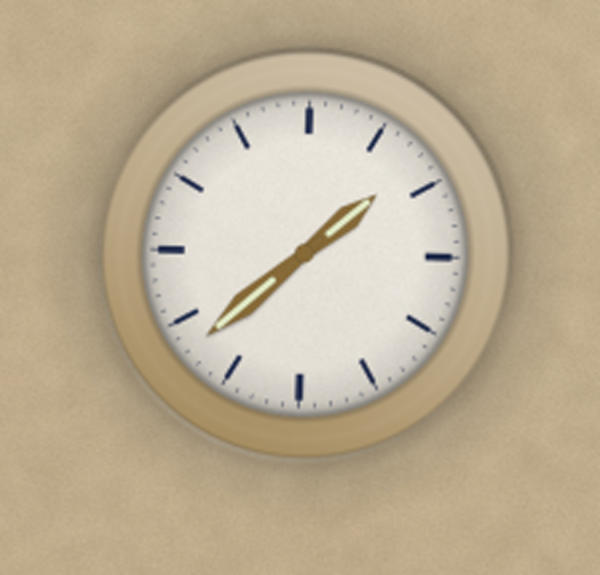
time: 1:38
